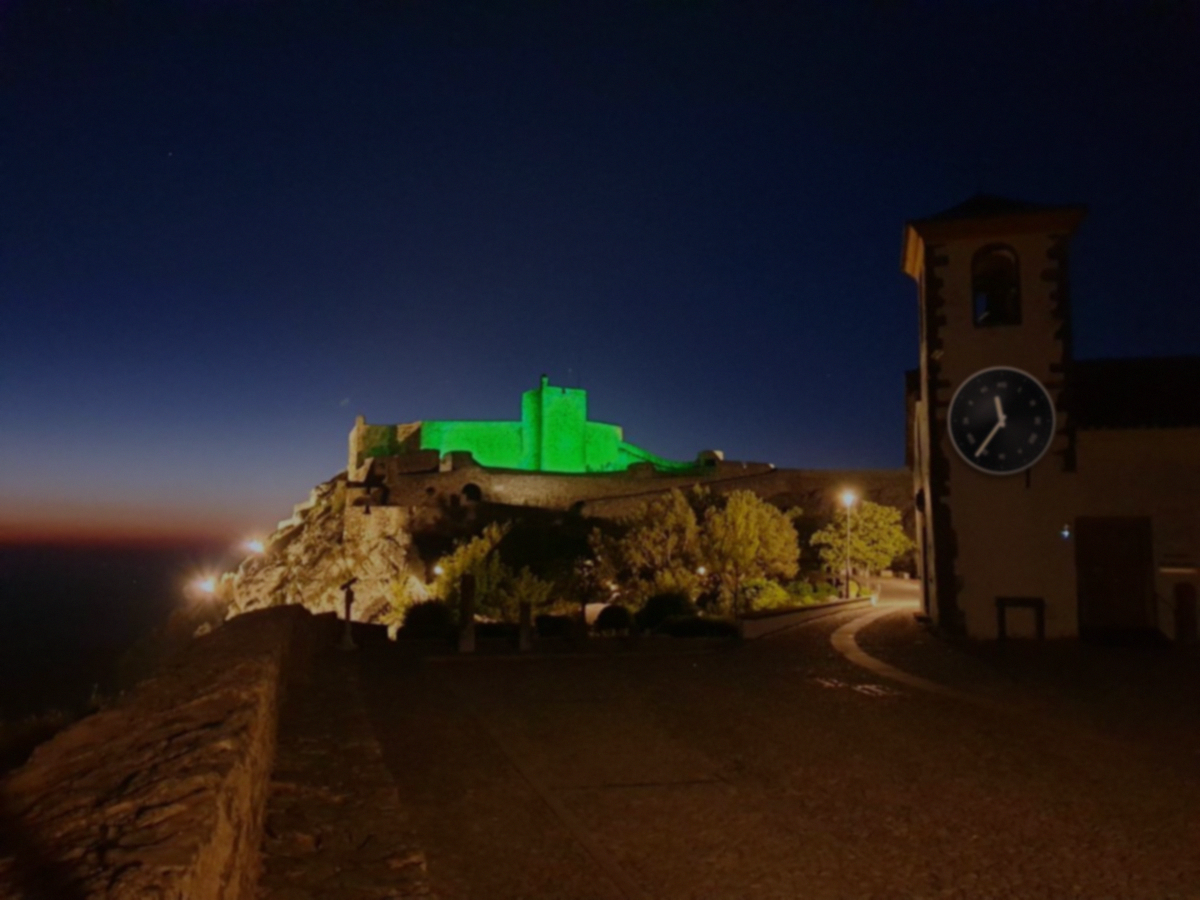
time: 11:36
